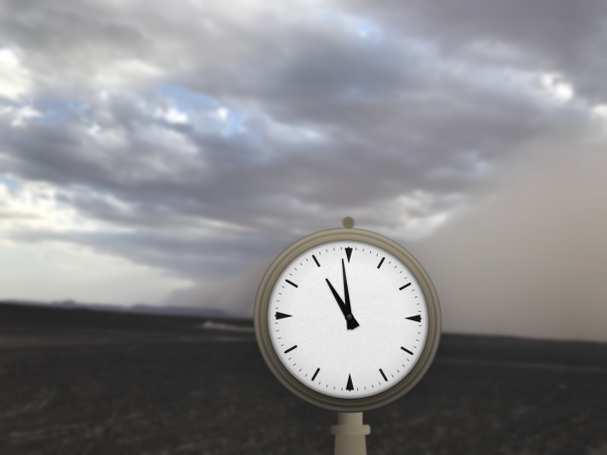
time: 10:59
